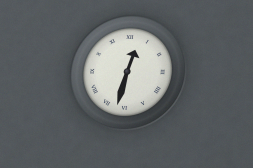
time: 12:32
